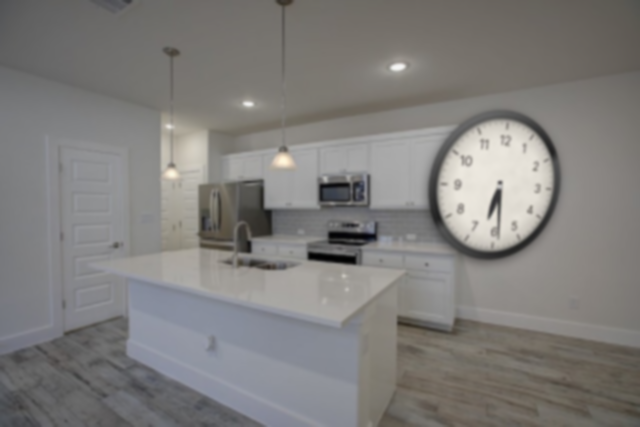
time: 6:29
